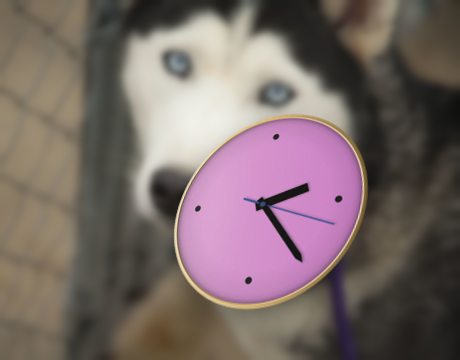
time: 2:23:18
